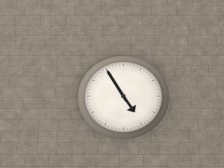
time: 4:55
